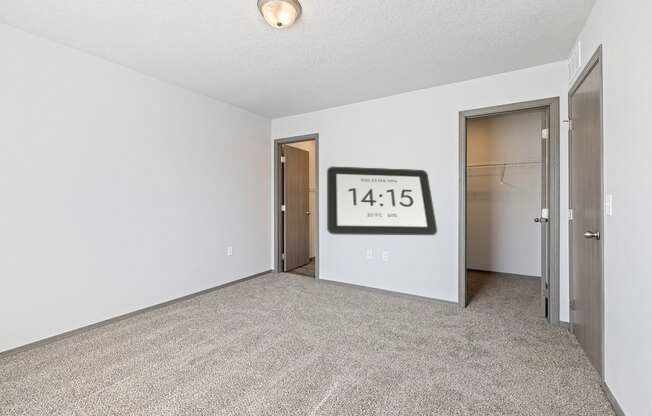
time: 14:15
